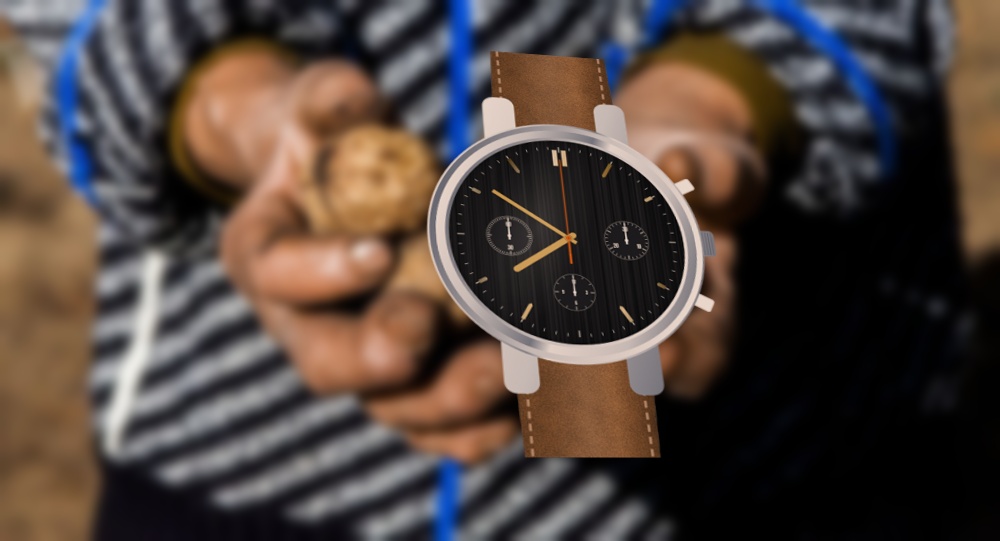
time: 7:51
